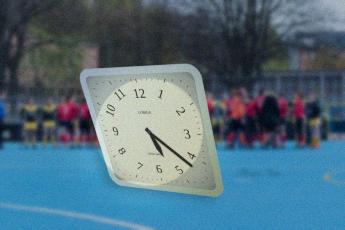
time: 5:22
